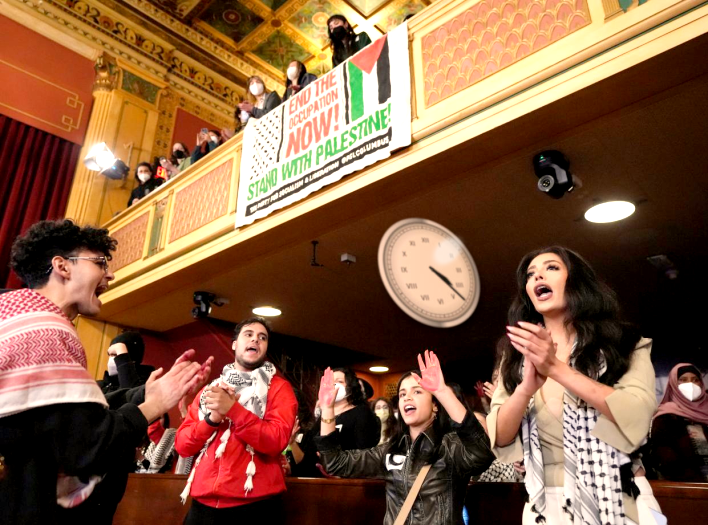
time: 4:23
